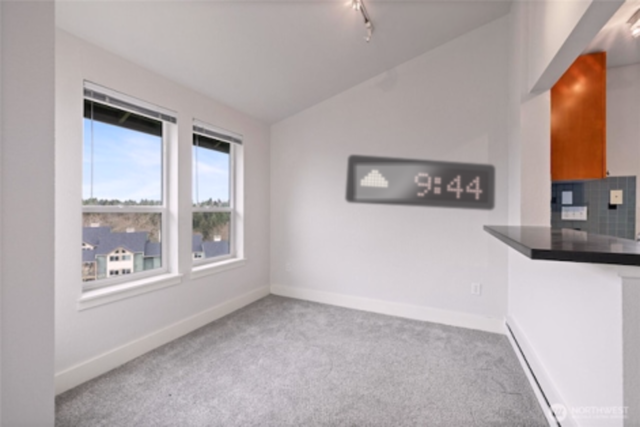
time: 9:44
